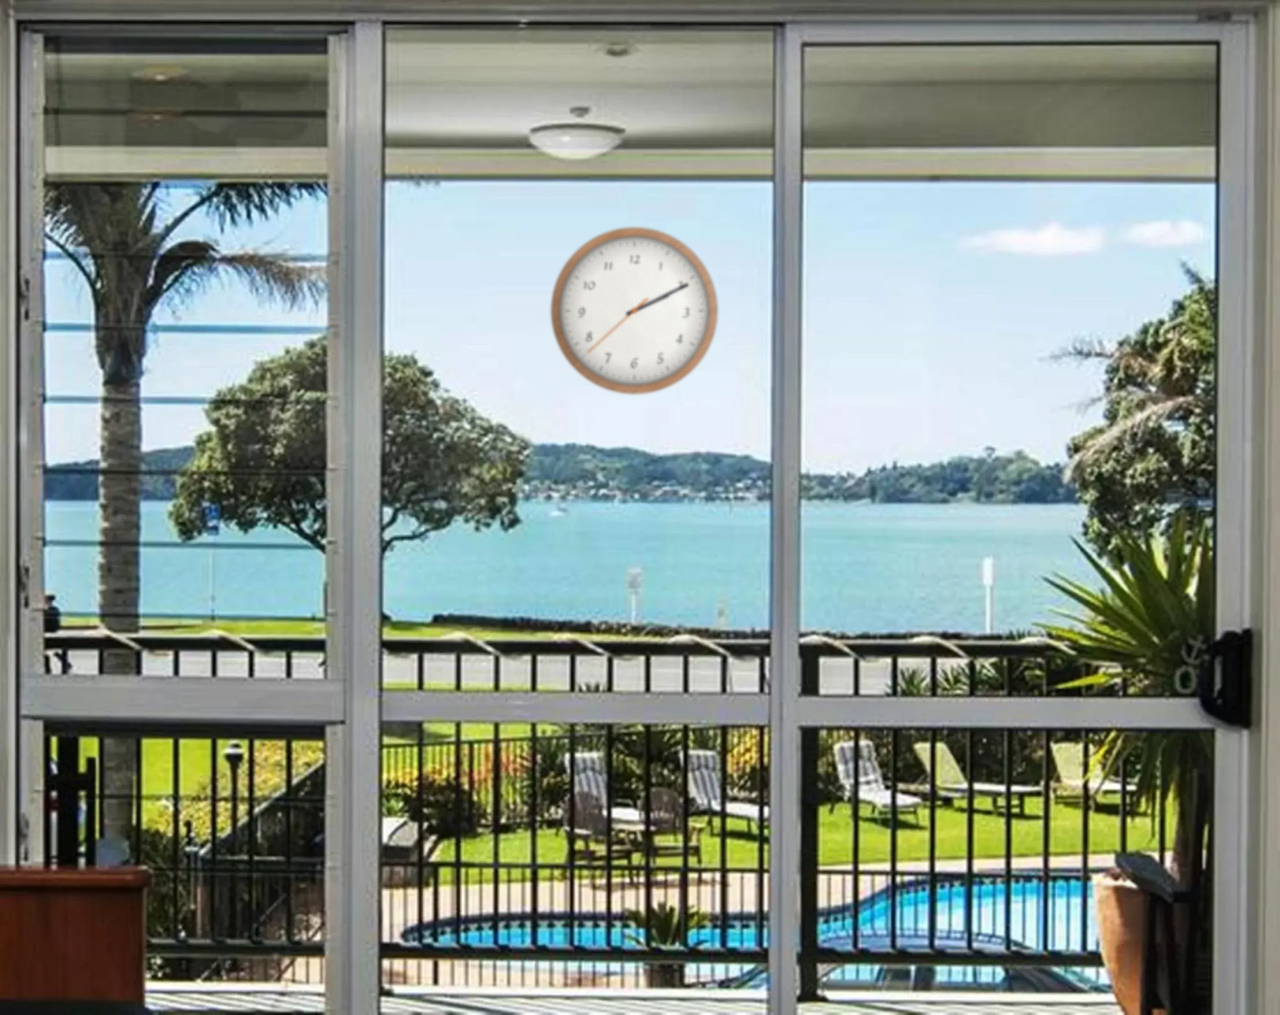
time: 2:10:38
